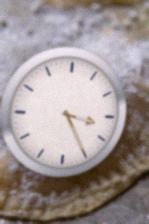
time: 3:25
